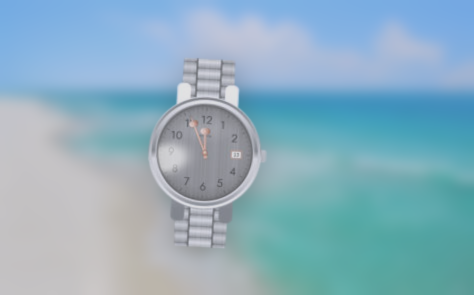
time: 11:56
